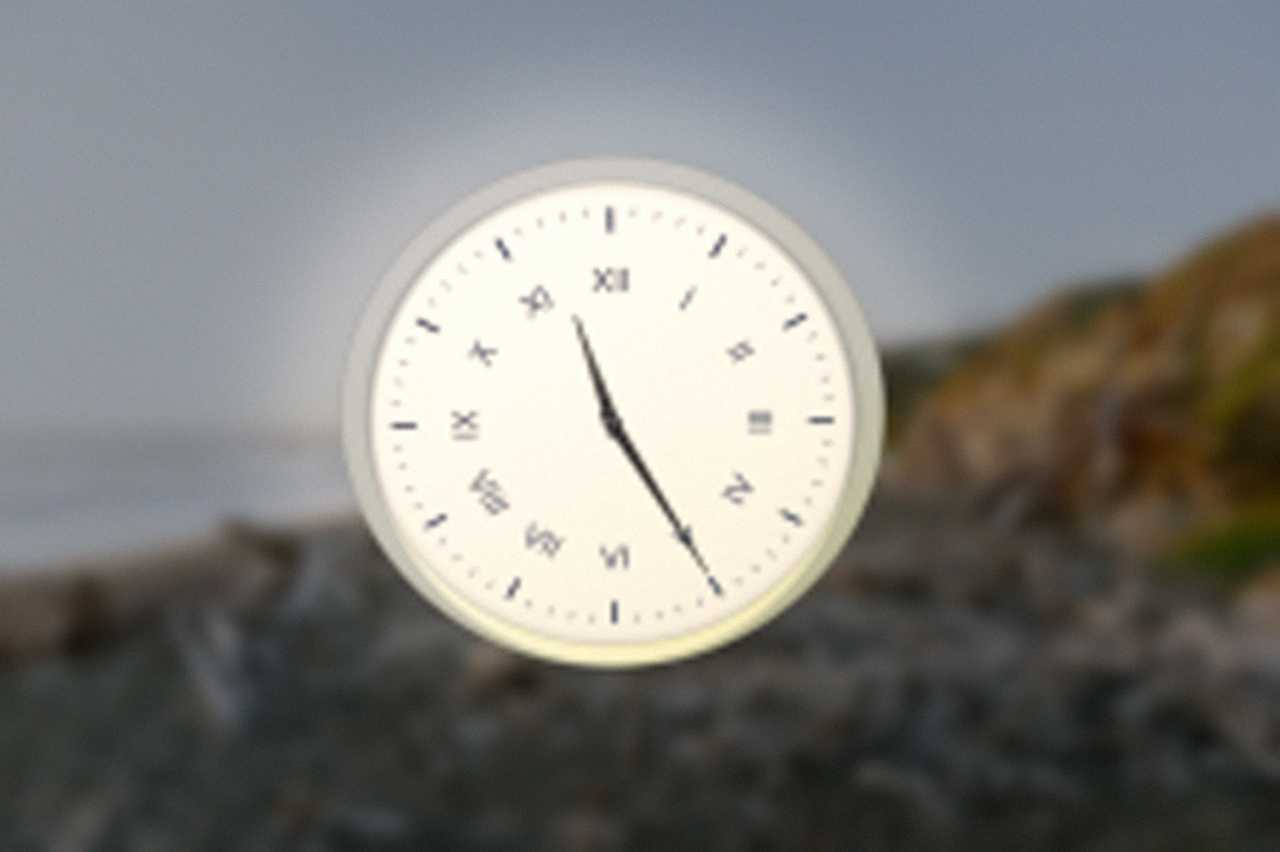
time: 11:25
